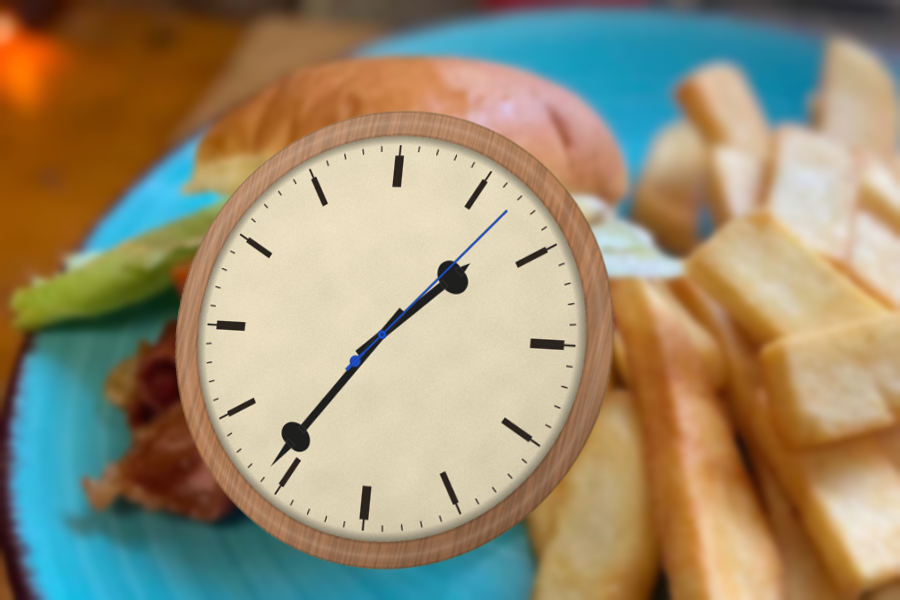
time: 1:36:07
